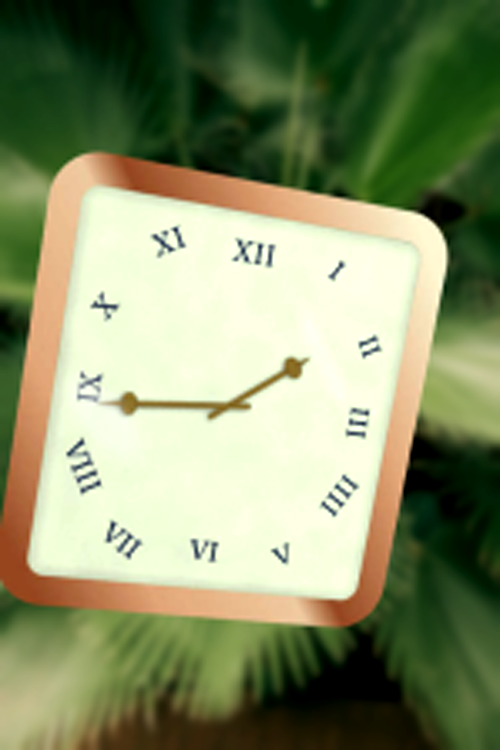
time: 1:44
